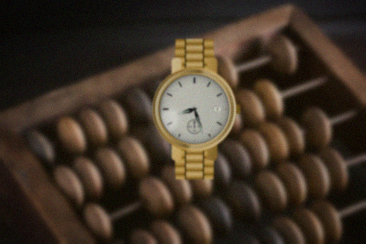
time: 8:27
